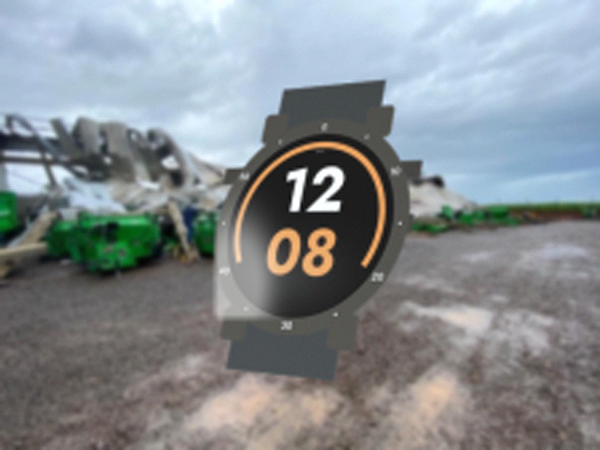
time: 12:08
